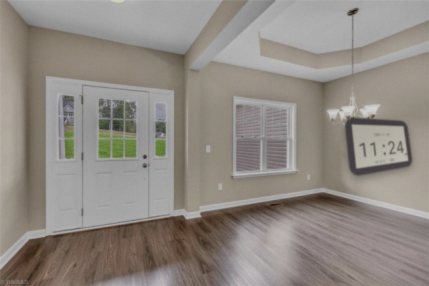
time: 11:24
